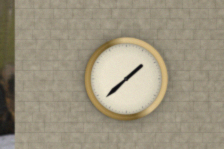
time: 1:38
